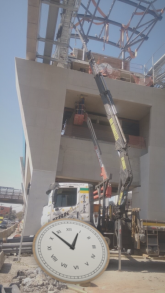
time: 12:53
